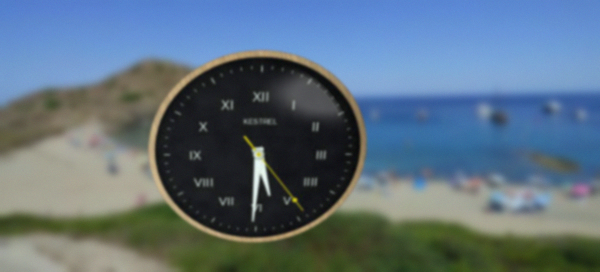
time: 5:30:24
